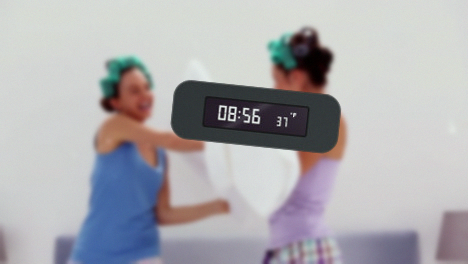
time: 8:56
